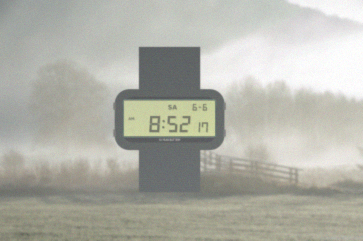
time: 8:52:17
